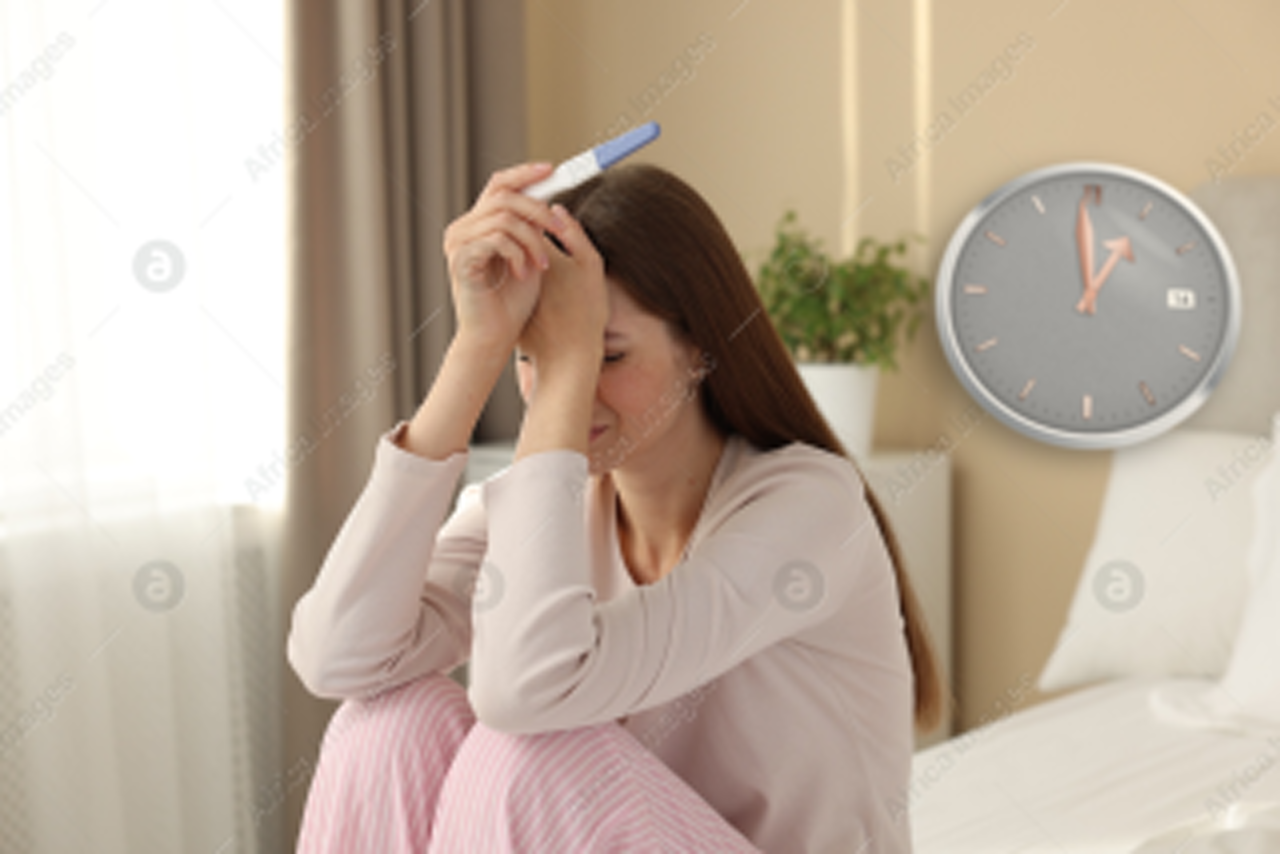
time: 12:59
